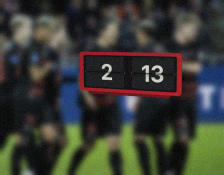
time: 2:13
